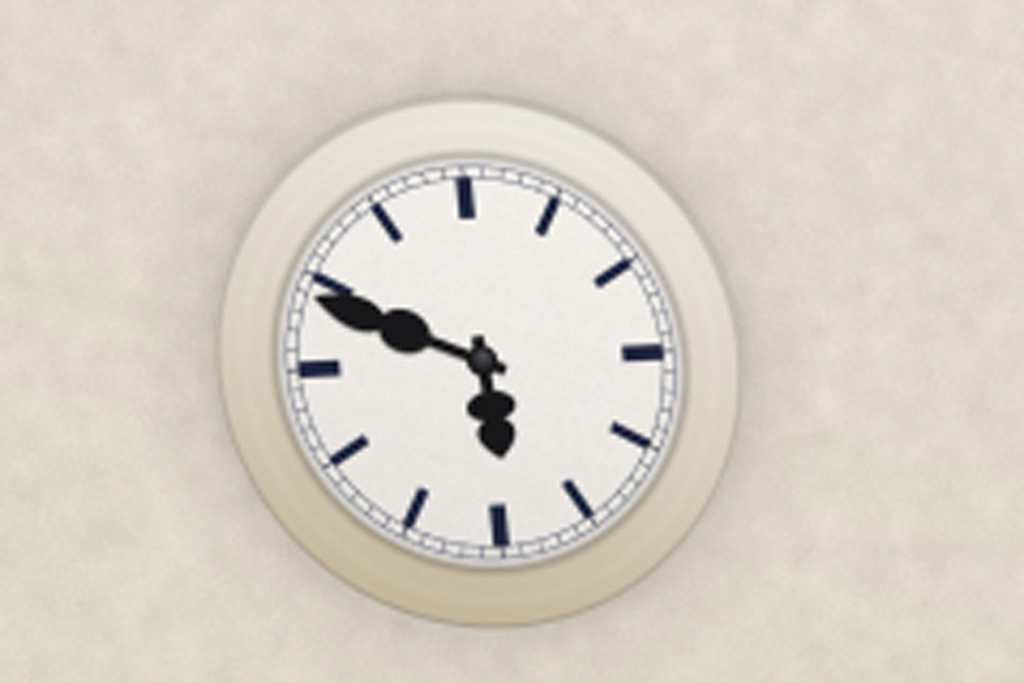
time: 5:49
